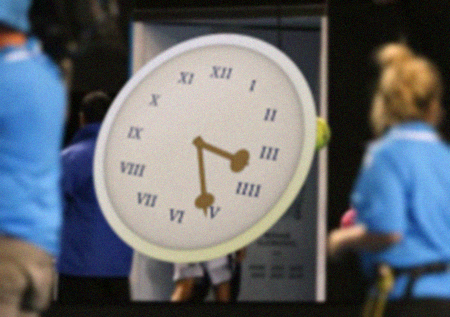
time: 3:26
